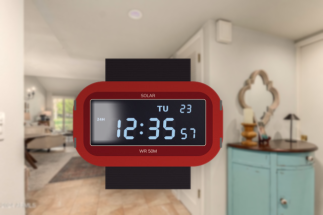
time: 12:35:57
